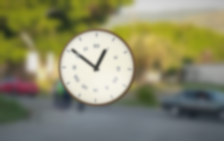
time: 12:51
